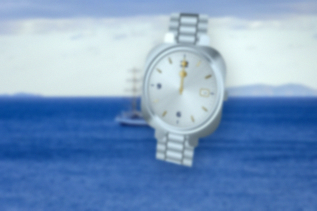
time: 12:00
